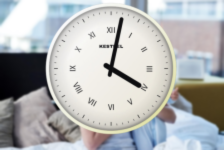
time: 4:02
